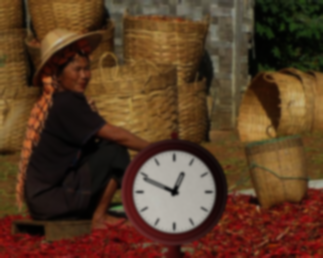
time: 12:49
